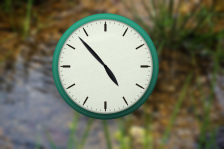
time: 4:53
